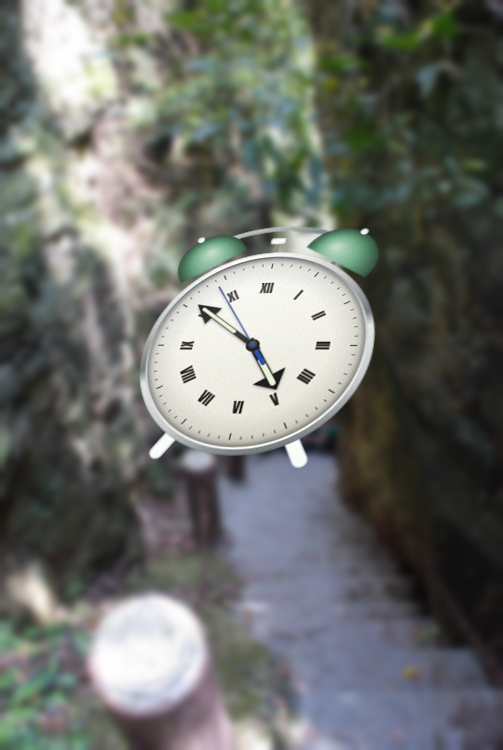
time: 4:50:54
